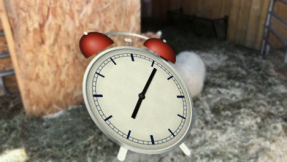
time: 7:06
